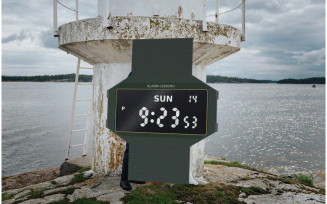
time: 9:23:53
